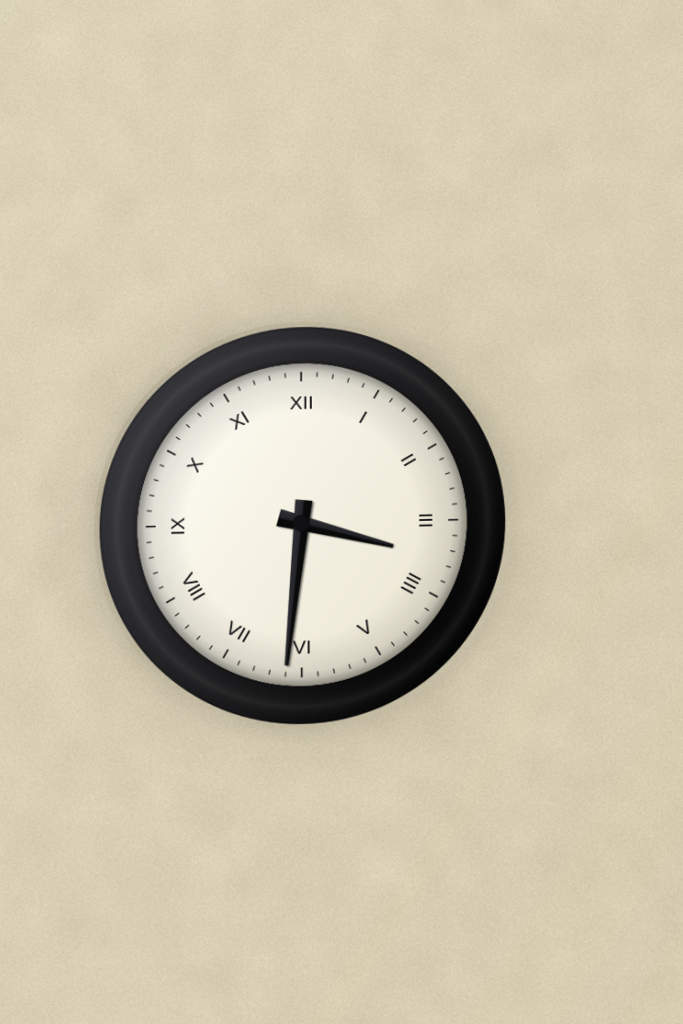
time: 3:31
